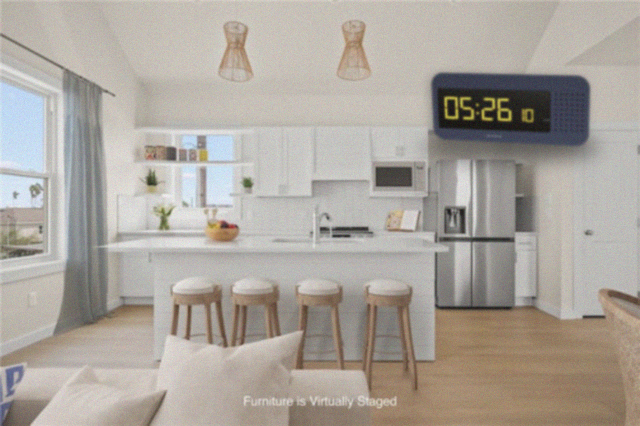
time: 5:26:10
